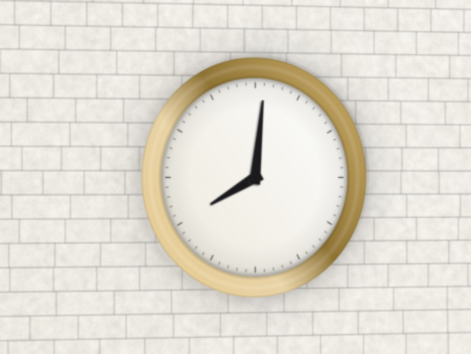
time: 8:01
